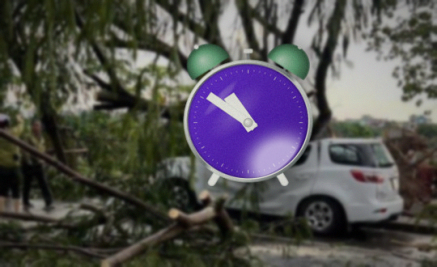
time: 10:51
